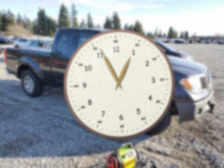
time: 12:56
